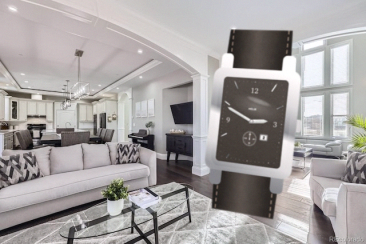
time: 2:49
